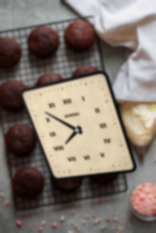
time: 7:52
